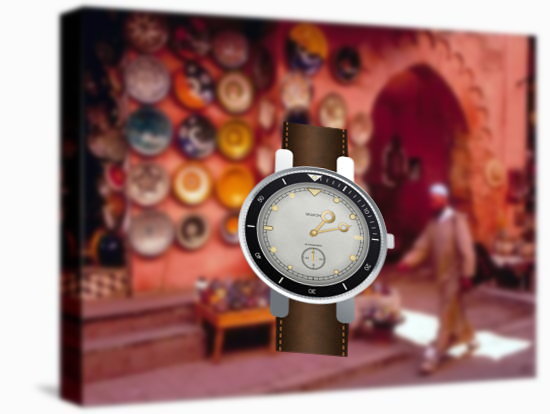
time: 1:12
